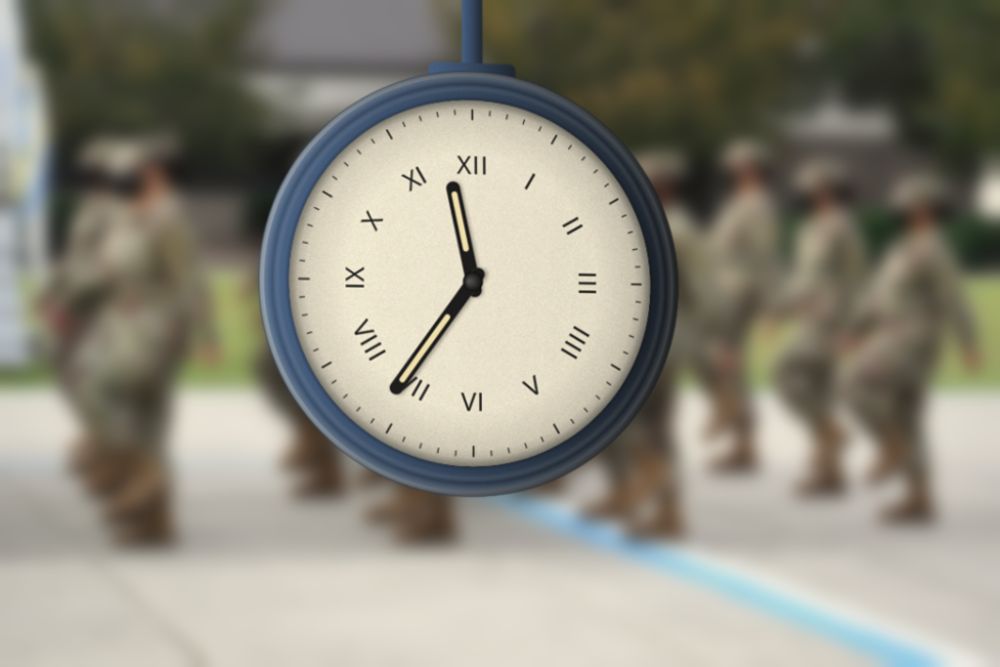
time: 11:36
